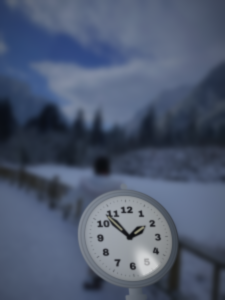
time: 1:53
